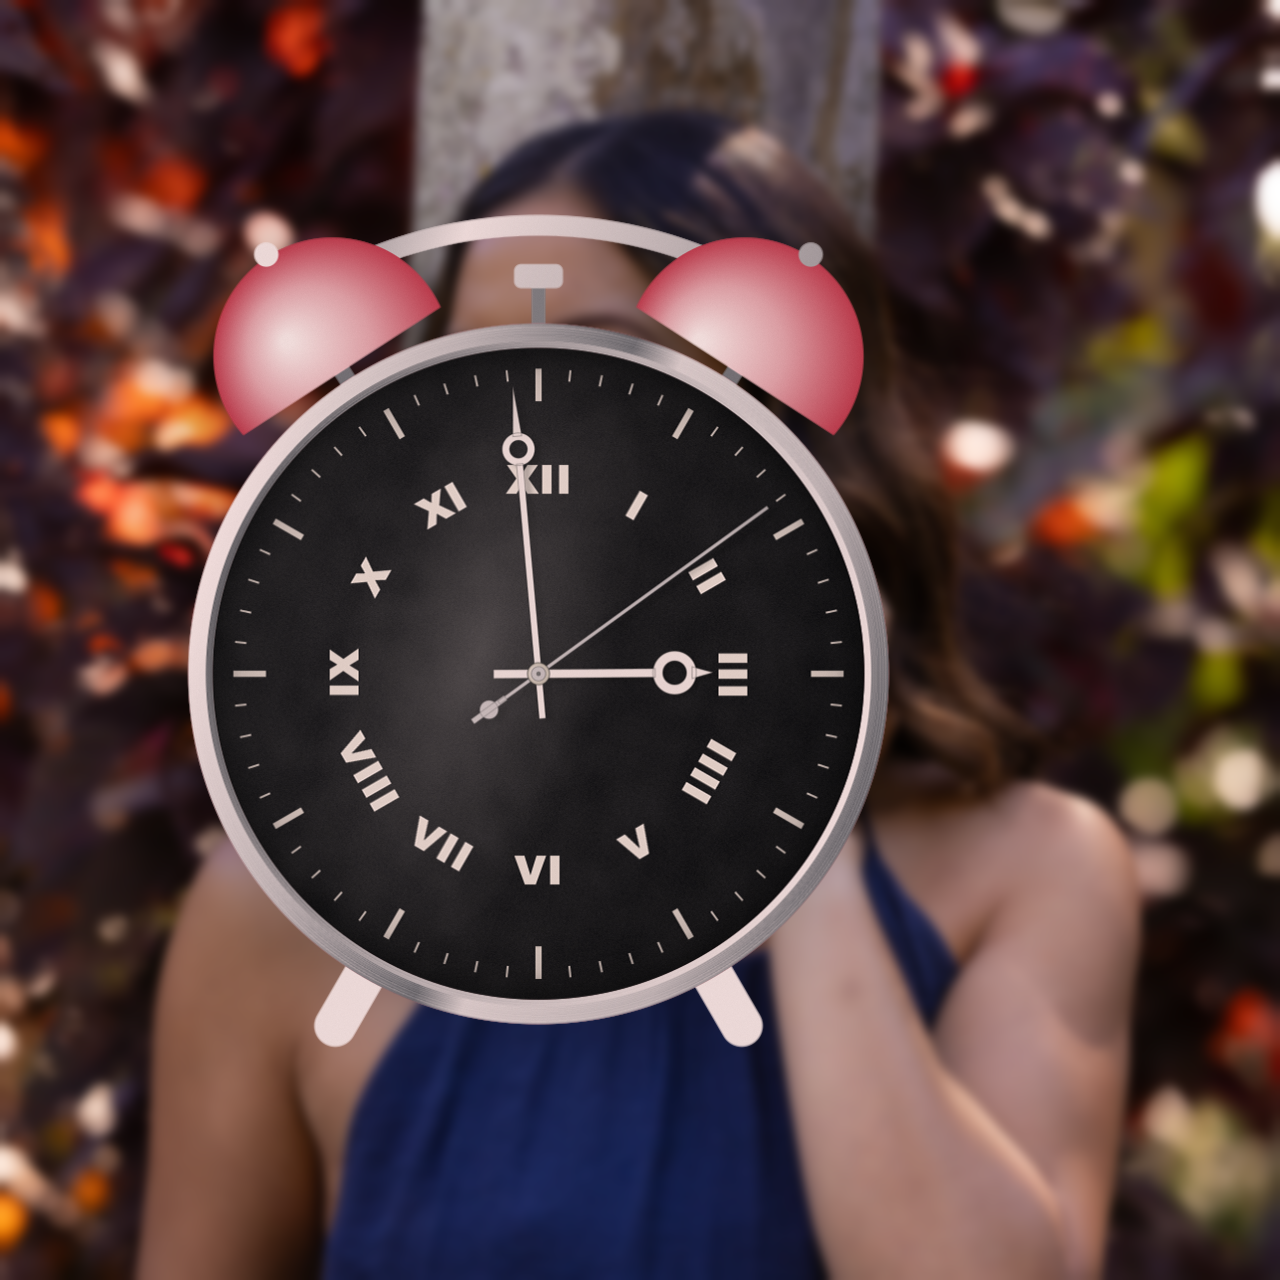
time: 2:59:09
